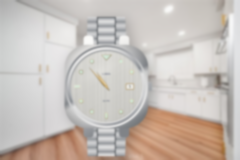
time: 10:53
